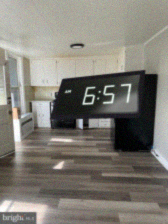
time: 6:57
